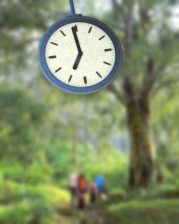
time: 6:59
